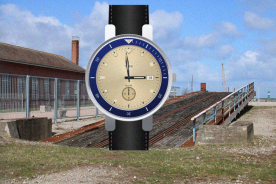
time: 2:59
